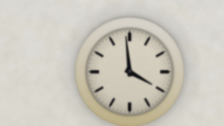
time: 3:59
